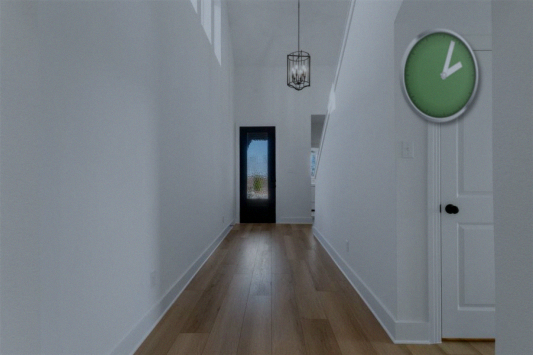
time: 2:03
